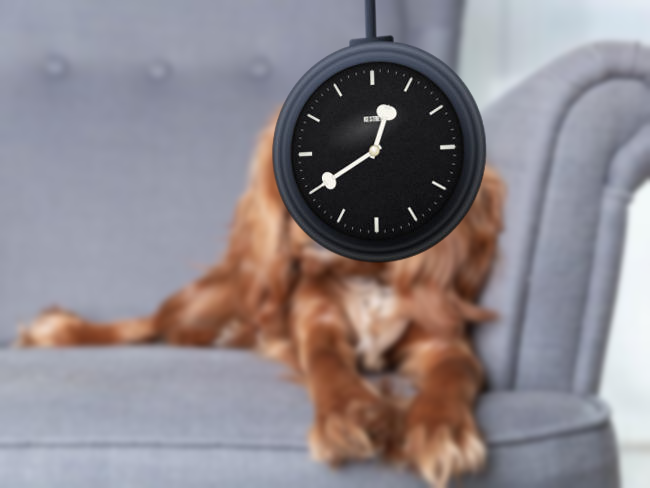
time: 12:40
